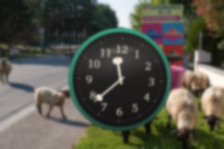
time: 11:38
